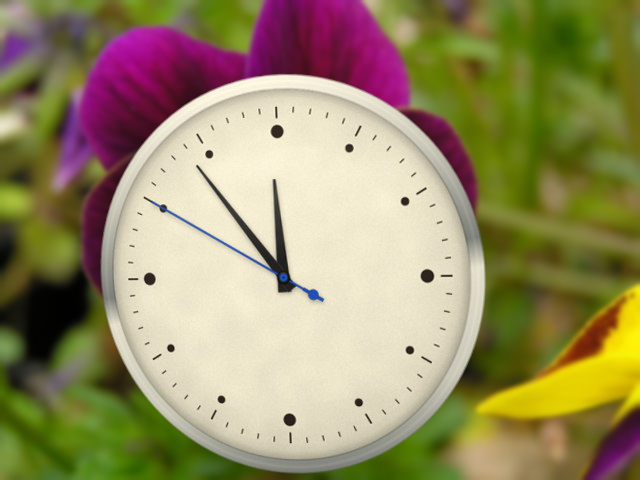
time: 11:53:50
